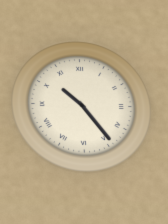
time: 10:24
